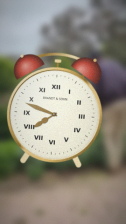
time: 7:48
